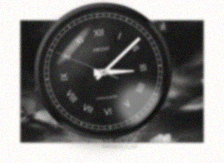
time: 3:08:50
